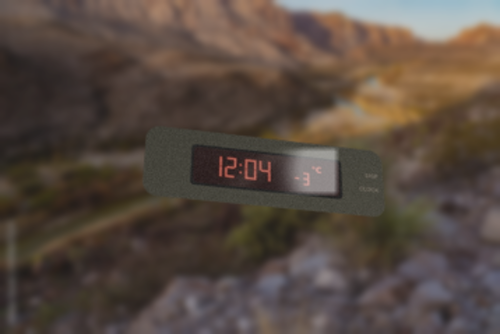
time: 12:04
